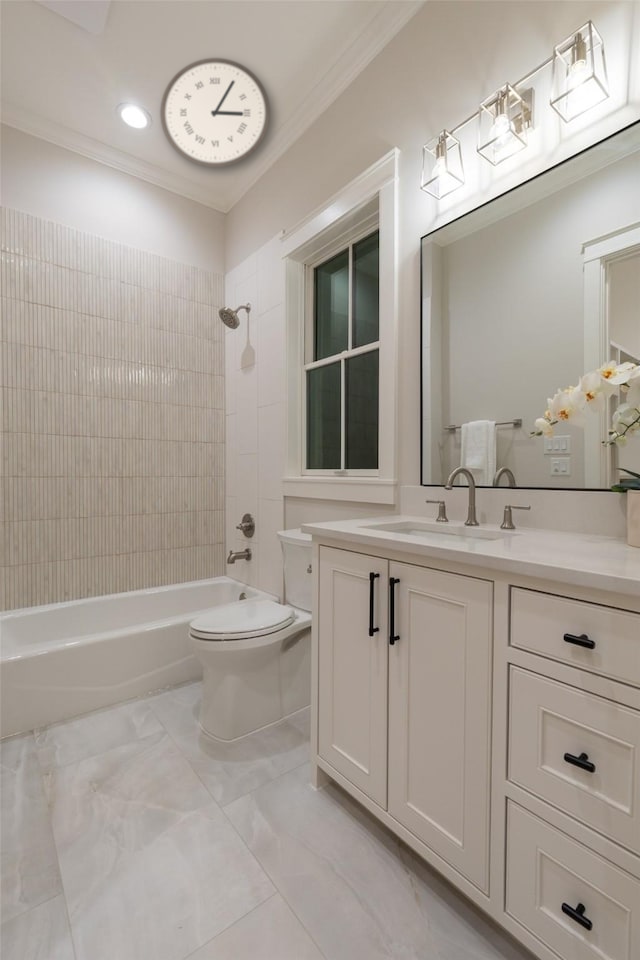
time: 3:05
